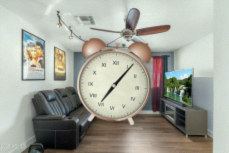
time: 7:06
